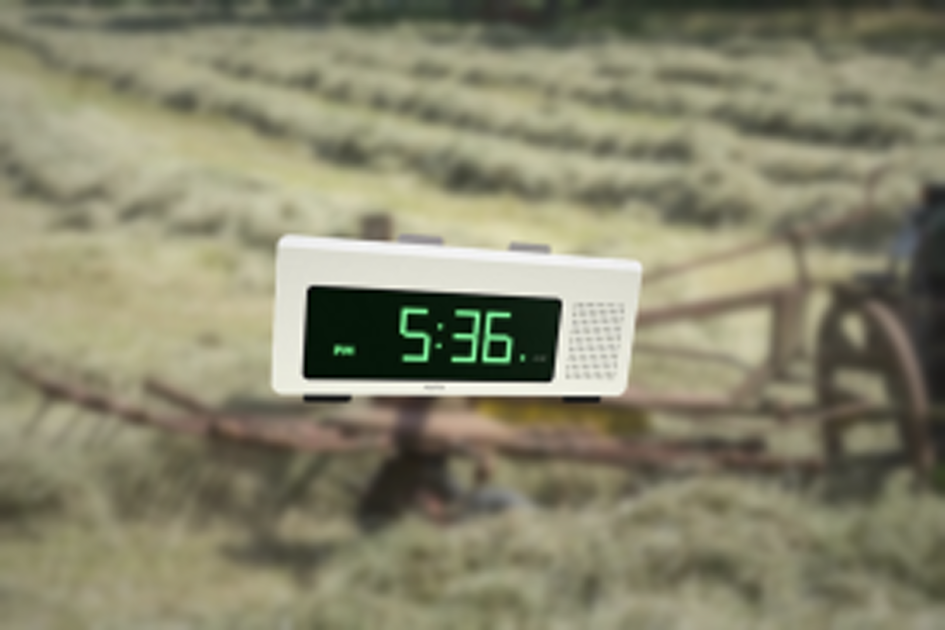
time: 5:36
